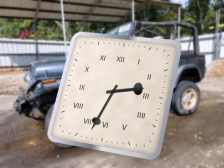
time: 2:33
